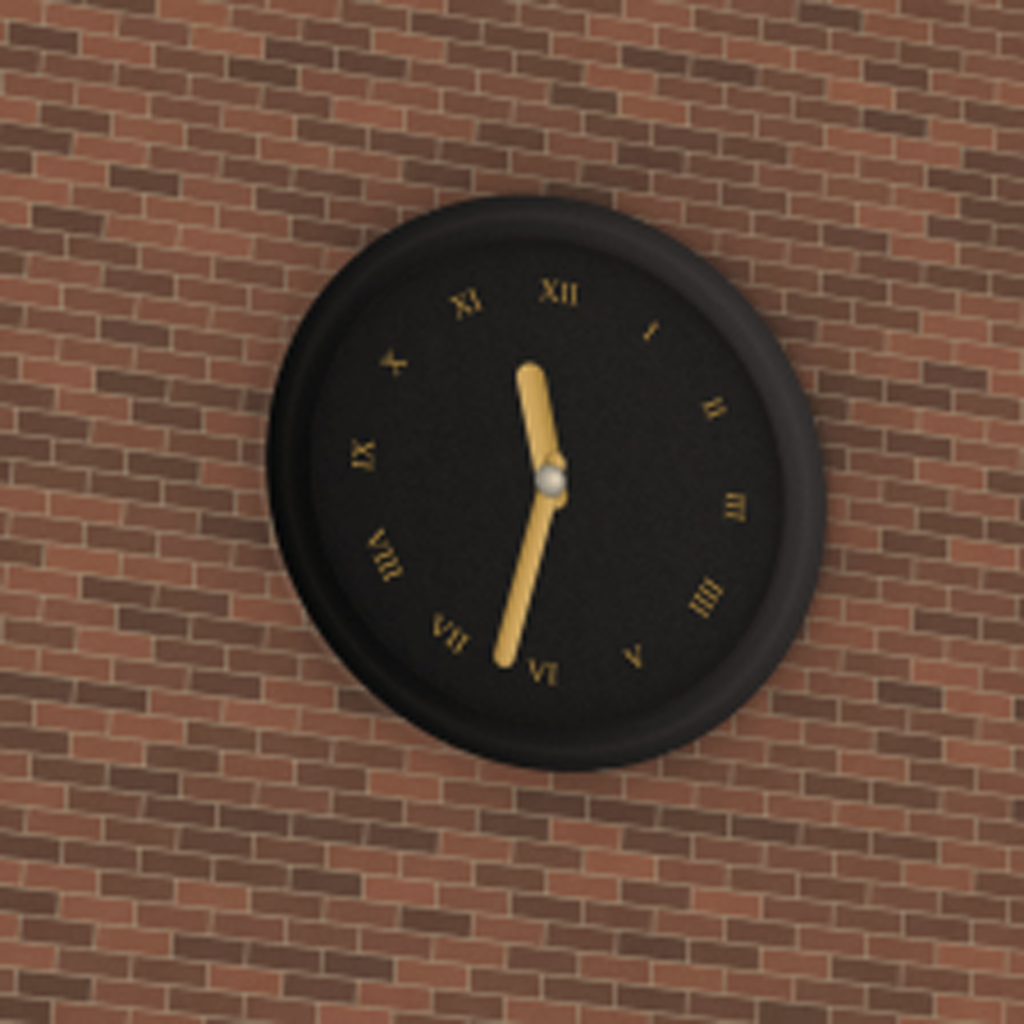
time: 11:32
